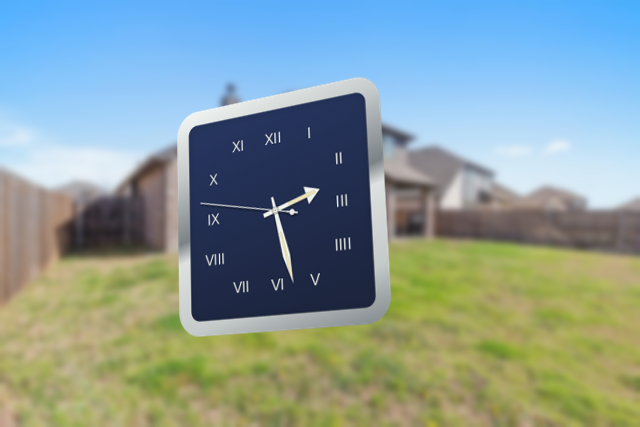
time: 2:27:47
